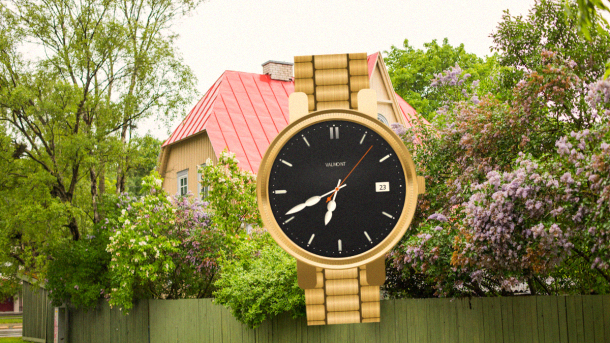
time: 6:41:07
